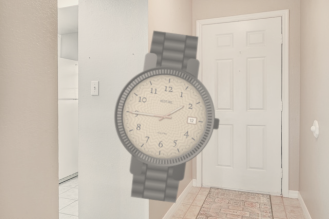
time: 1:45
